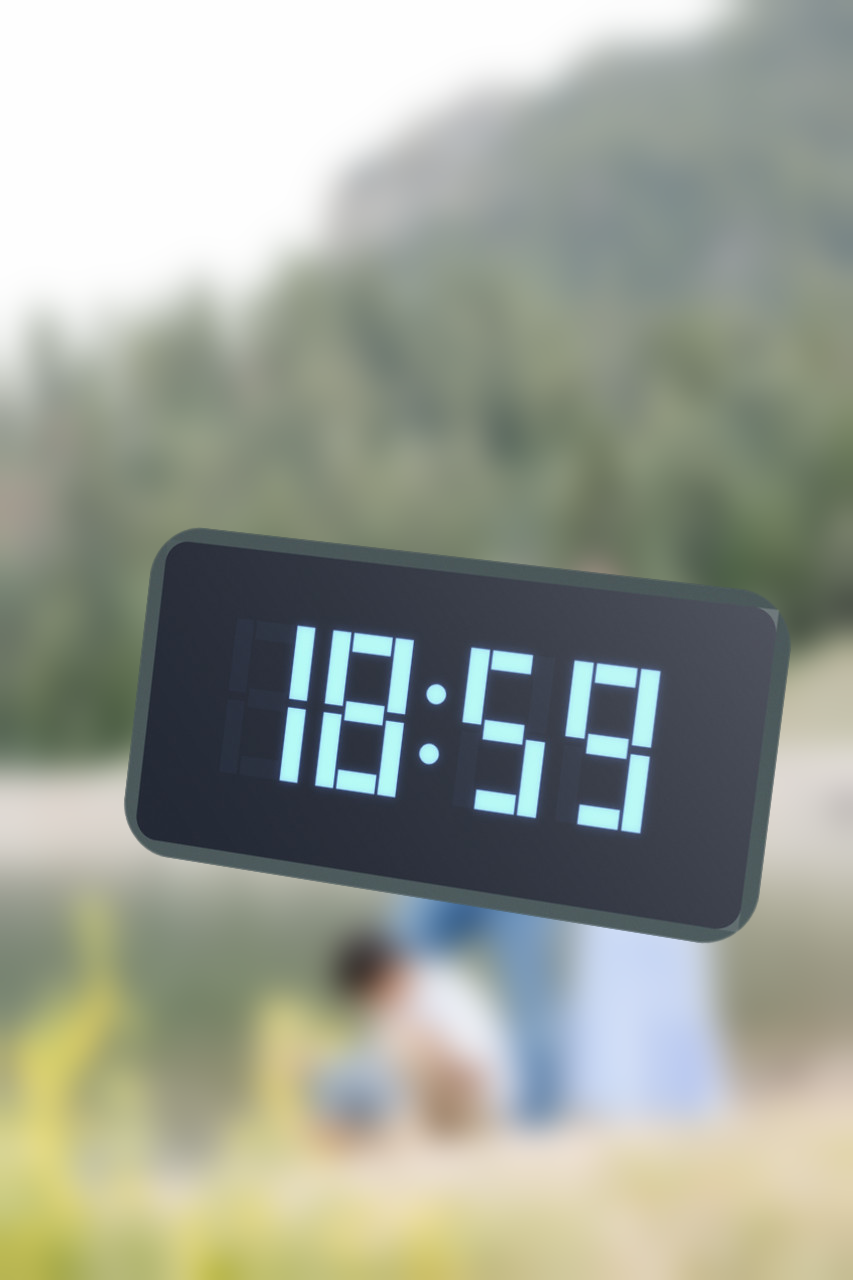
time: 18:59
